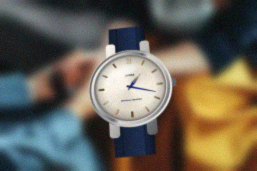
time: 1:18
